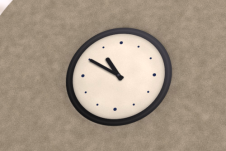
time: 10:50
